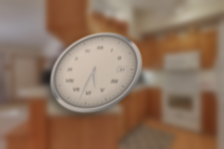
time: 5:32
